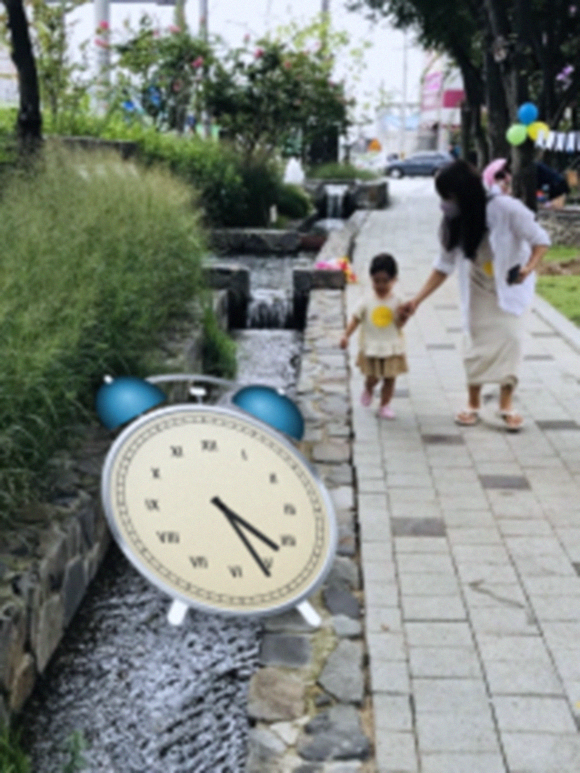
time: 4:26
